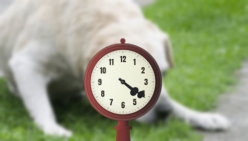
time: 4:21
